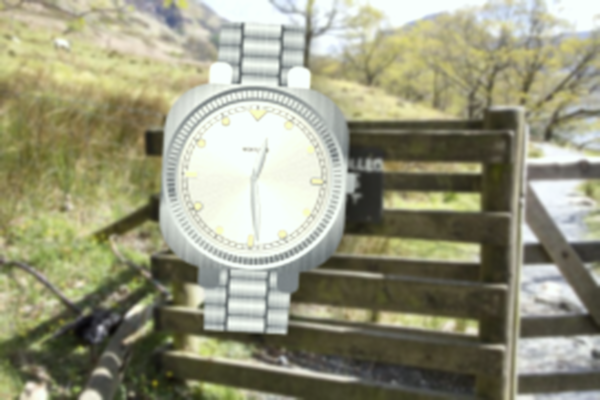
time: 12:29
